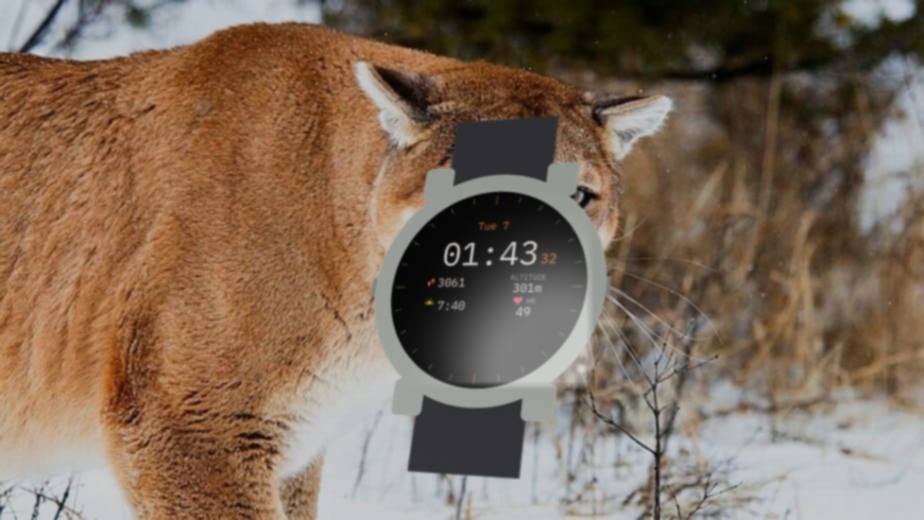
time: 1:43:32
